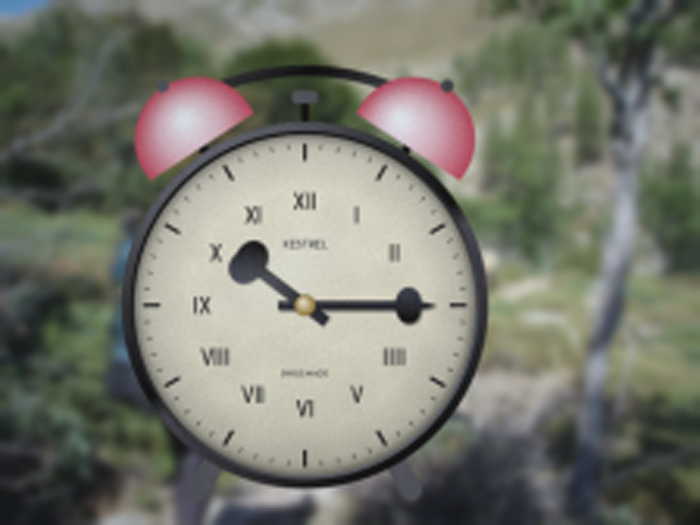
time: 10:15
